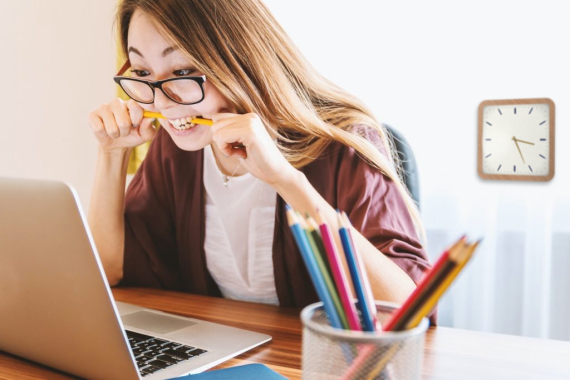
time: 3:26
